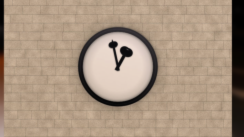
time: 12:58
